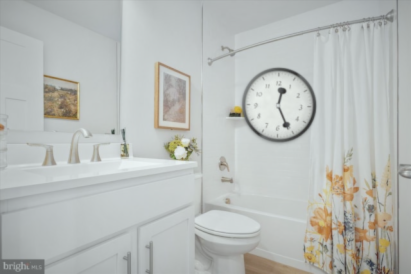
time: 12:26
